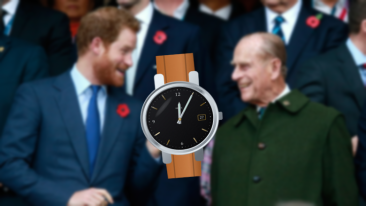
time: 12:05
